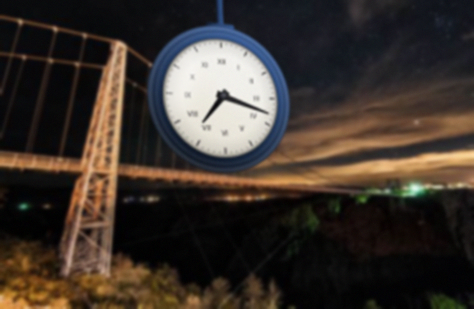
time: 7:18
